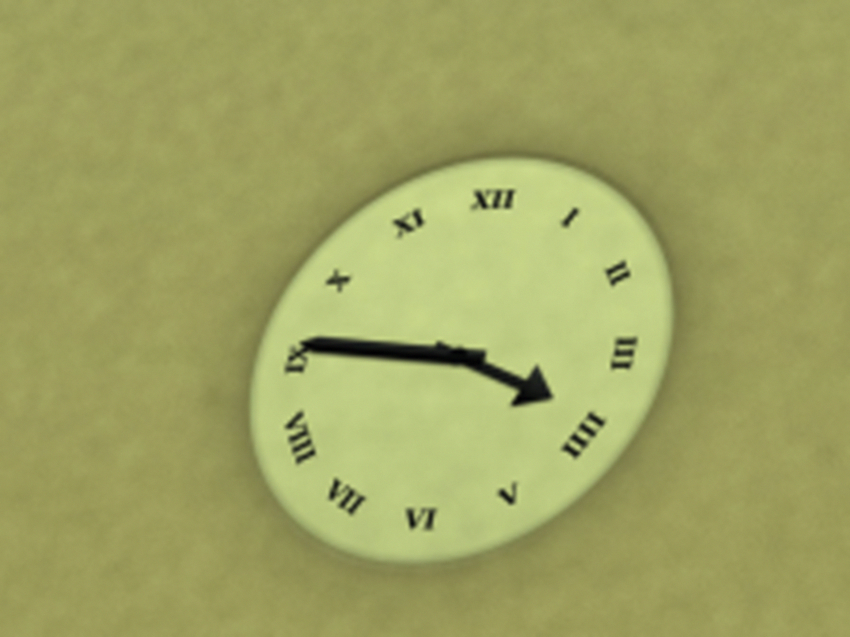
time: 3:46
